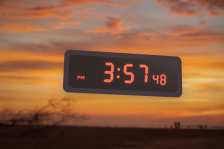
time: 3:57:48
